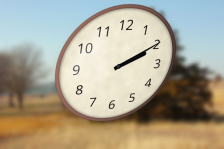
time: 2:10
